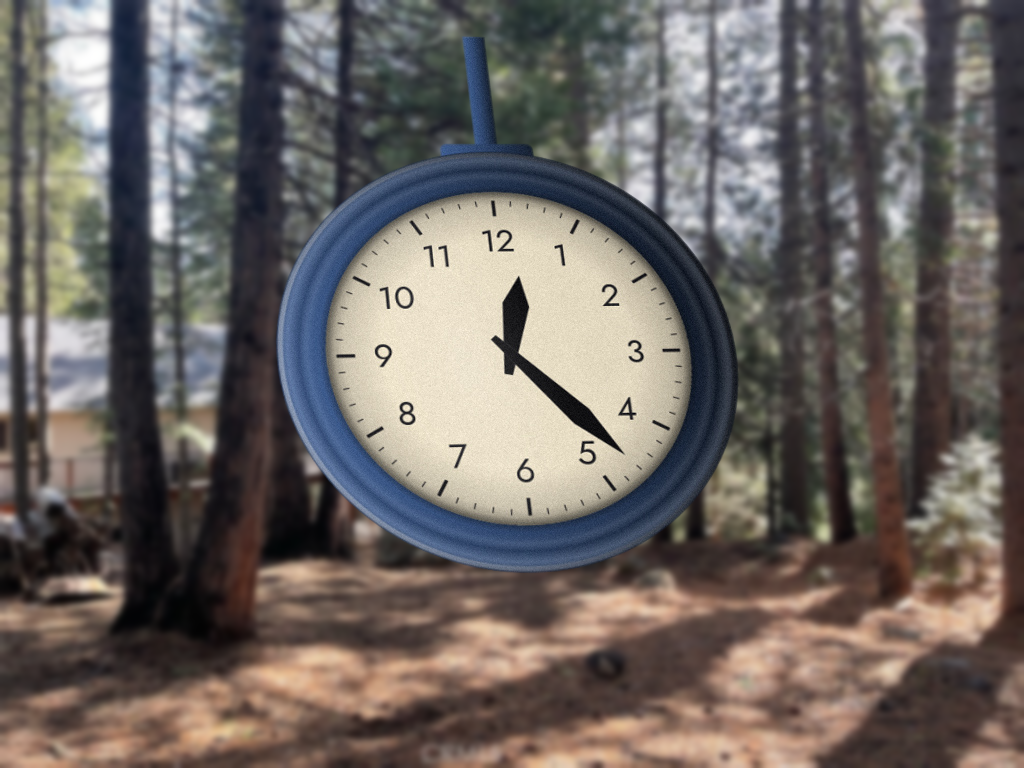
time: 12:23
